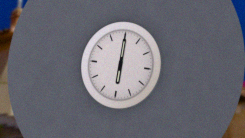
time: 6:00
